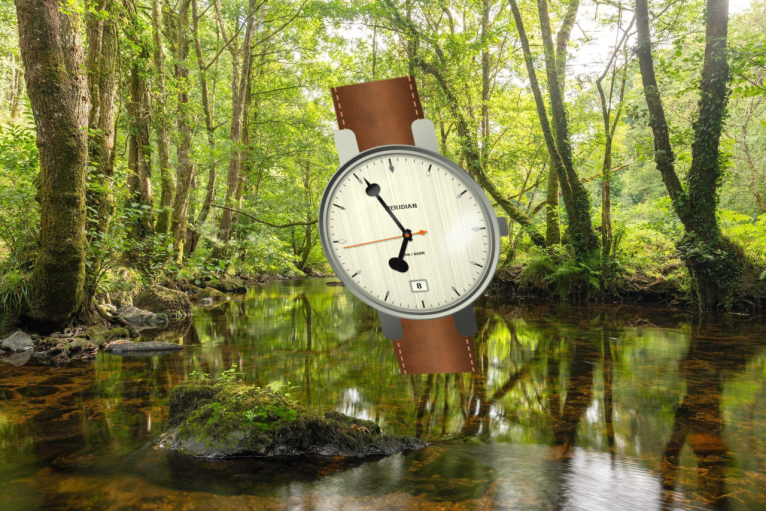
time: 6:55:44
